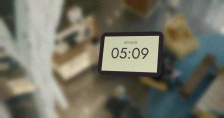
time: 5:09
